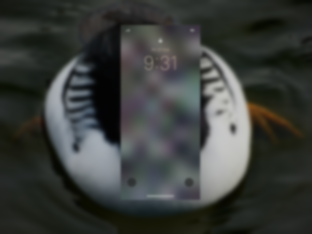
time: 9:31
